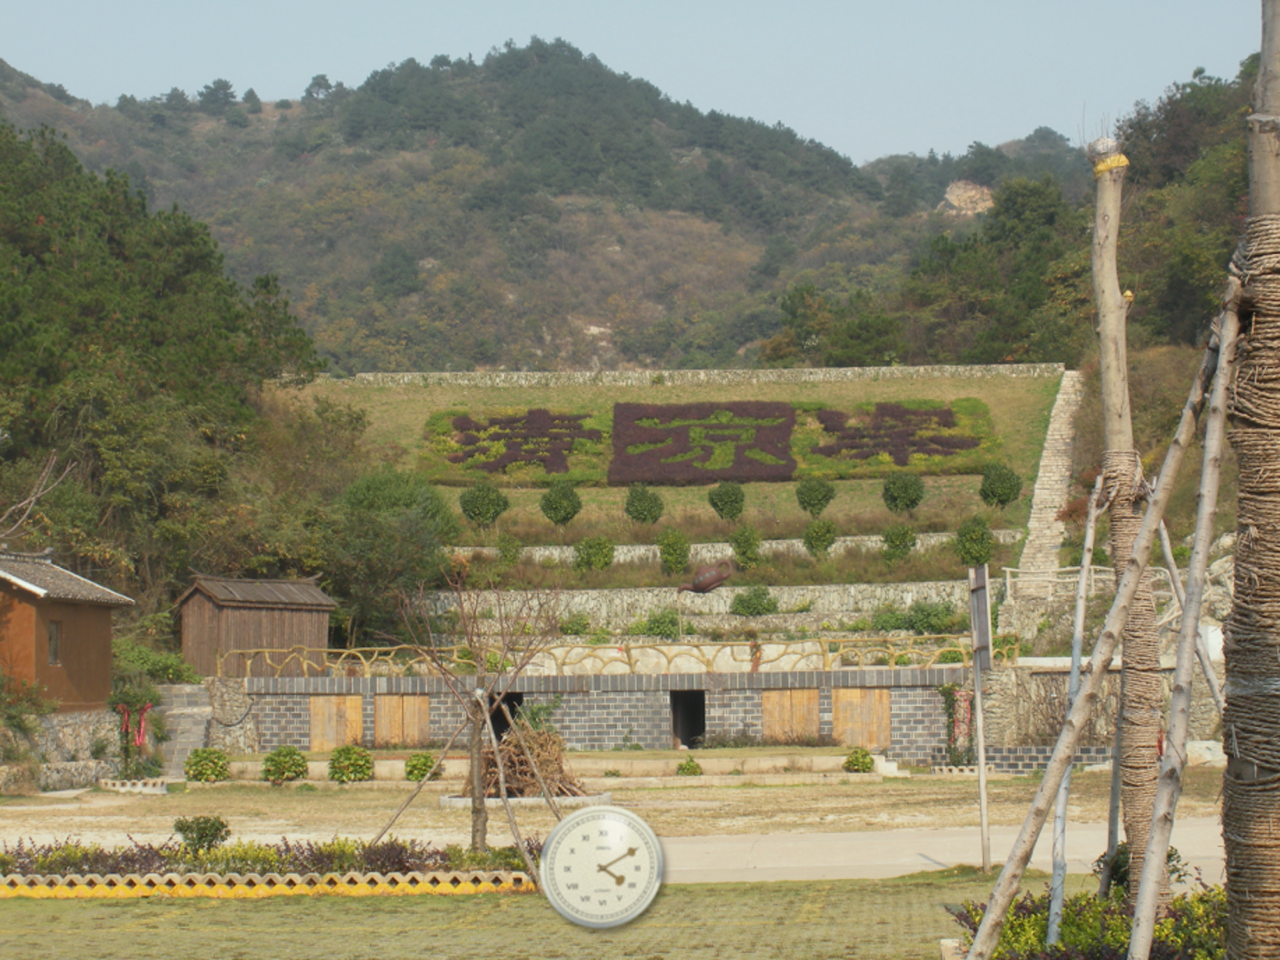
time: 4:10
